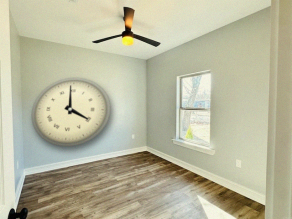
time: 3:59
